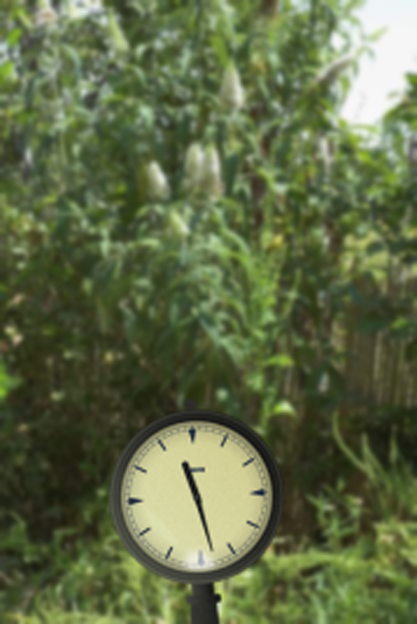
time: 11:28
